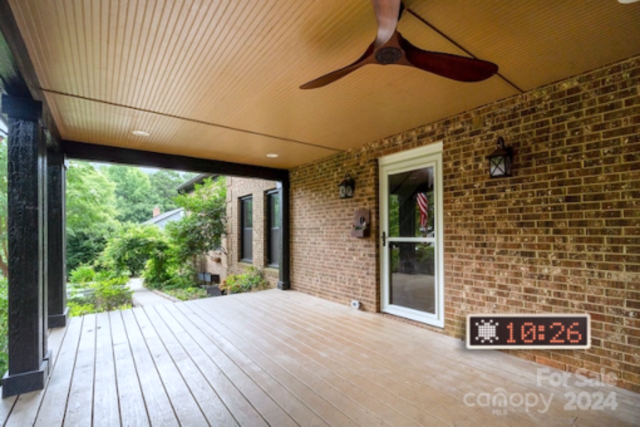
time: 10:26
